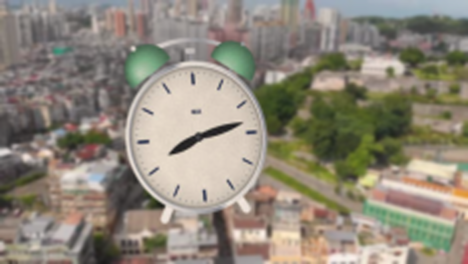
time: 8:13
